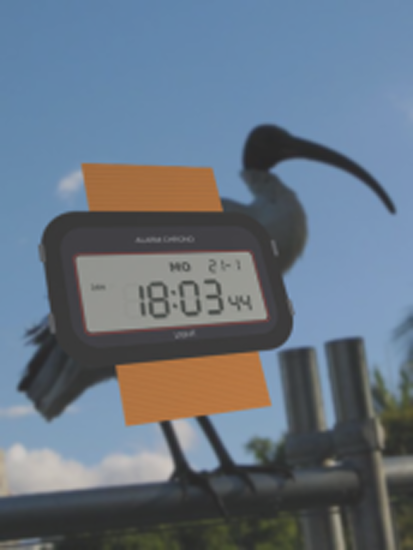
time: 18:03:44
